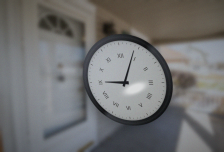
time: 9:04
